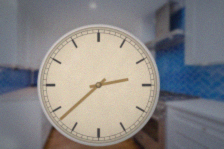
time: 2:38
